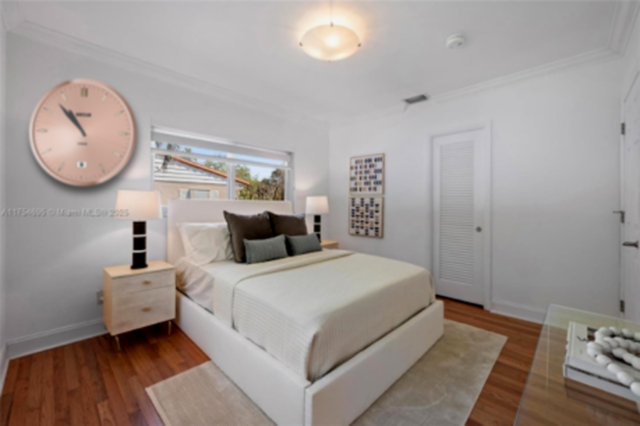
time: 10:53
